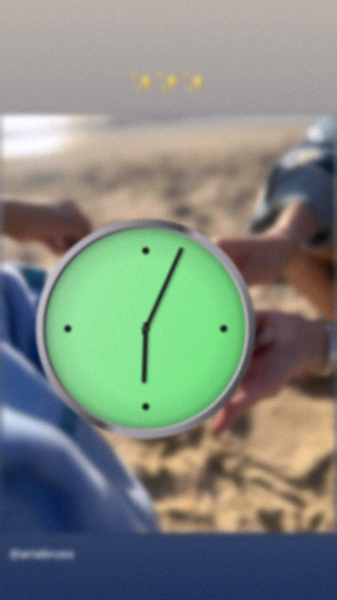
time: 6:04
